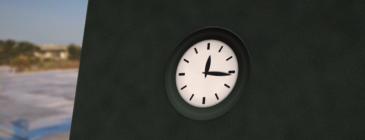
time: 12:16
